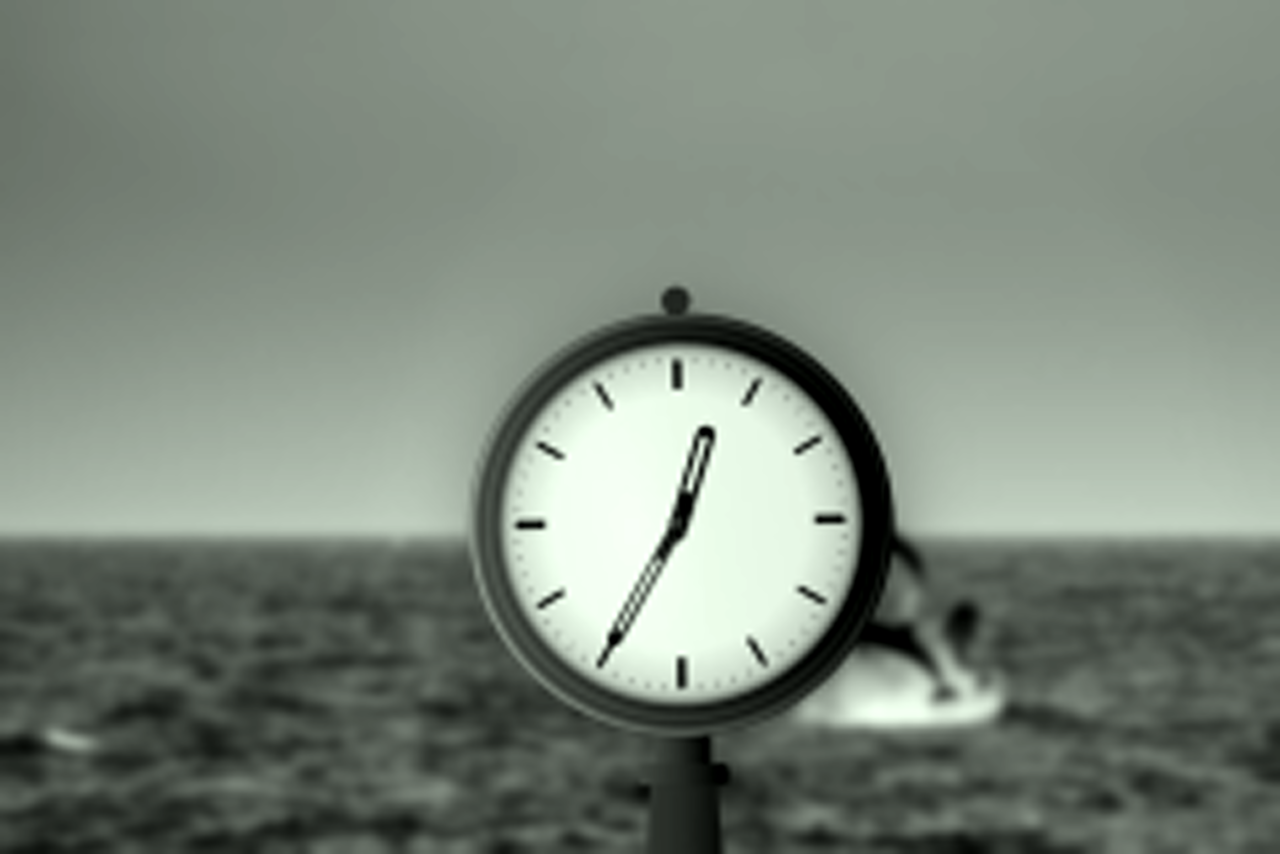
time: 12:35
